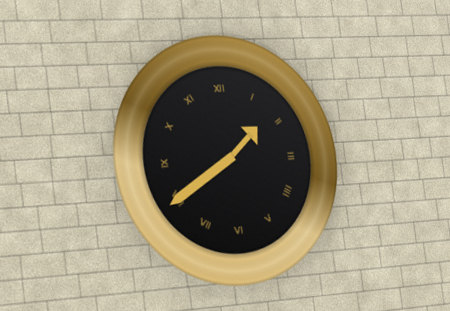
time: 1:40
